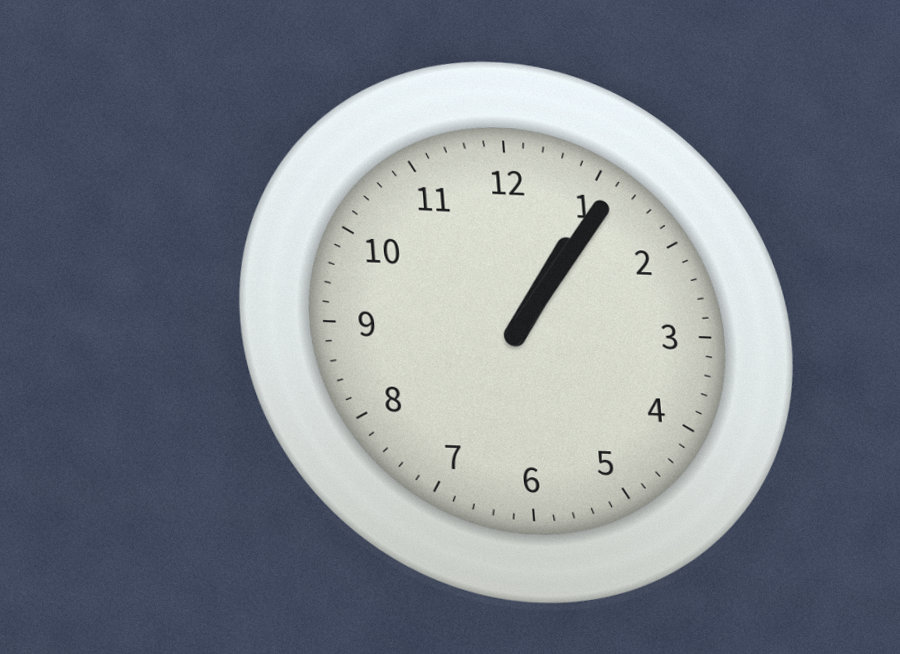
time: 1:06
